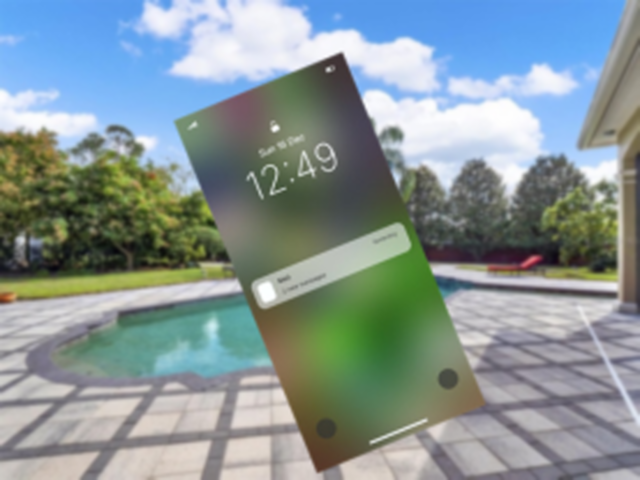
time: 12:49
